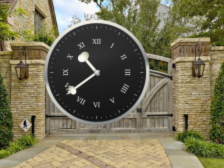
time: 10:39
